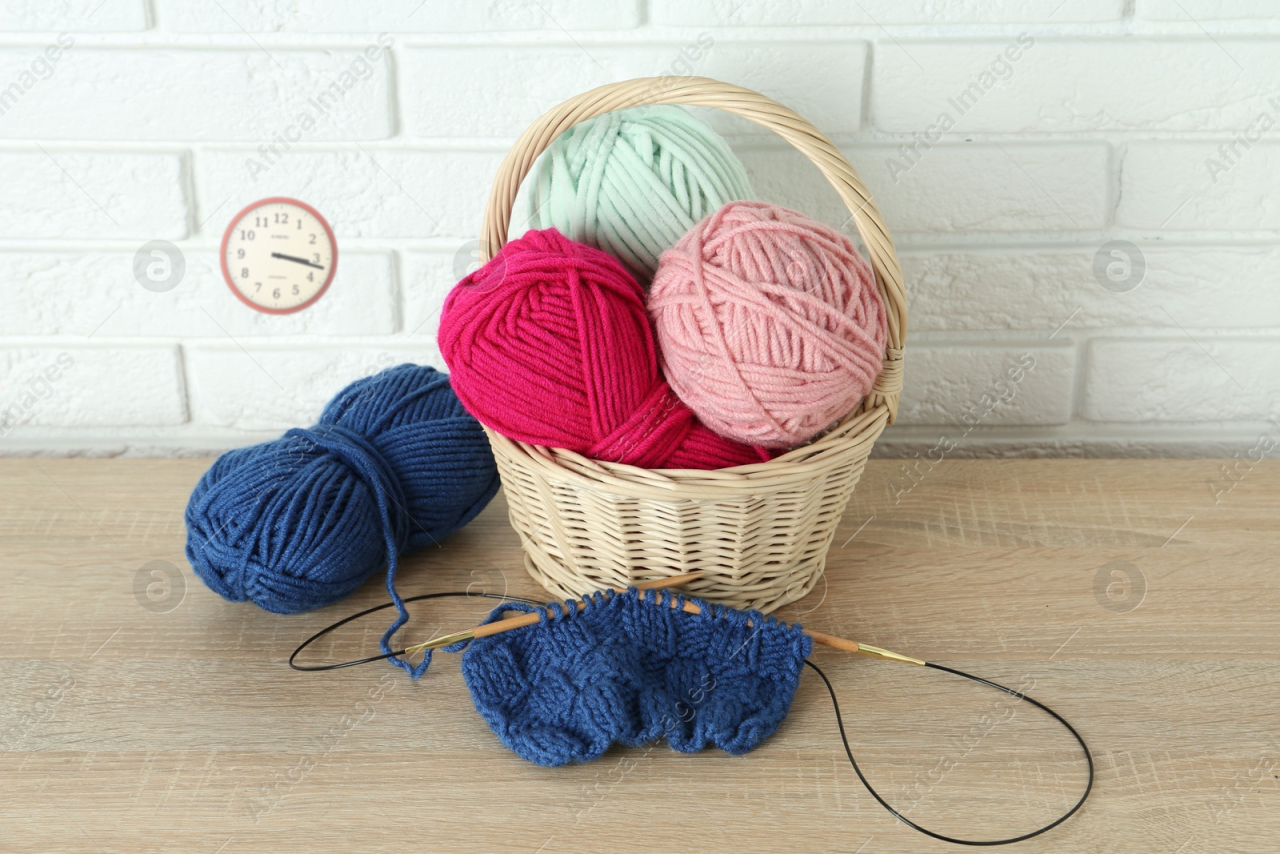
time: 3:17
